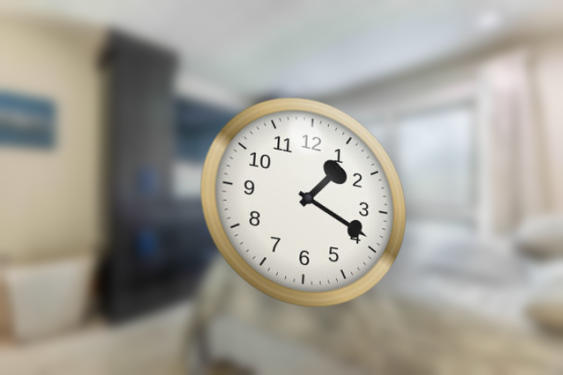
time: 1:19
